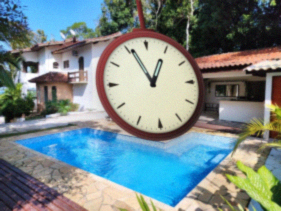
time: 12:56
